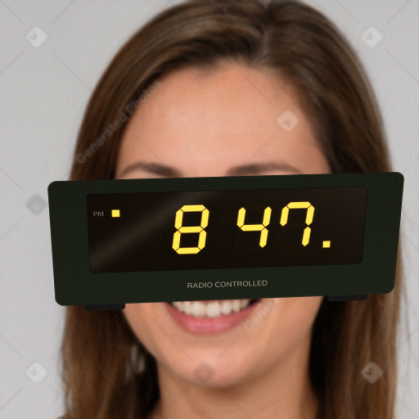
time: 8:47
